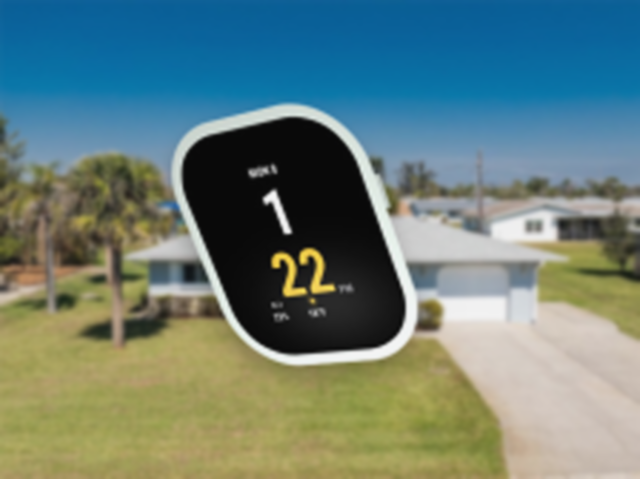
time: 1:22
